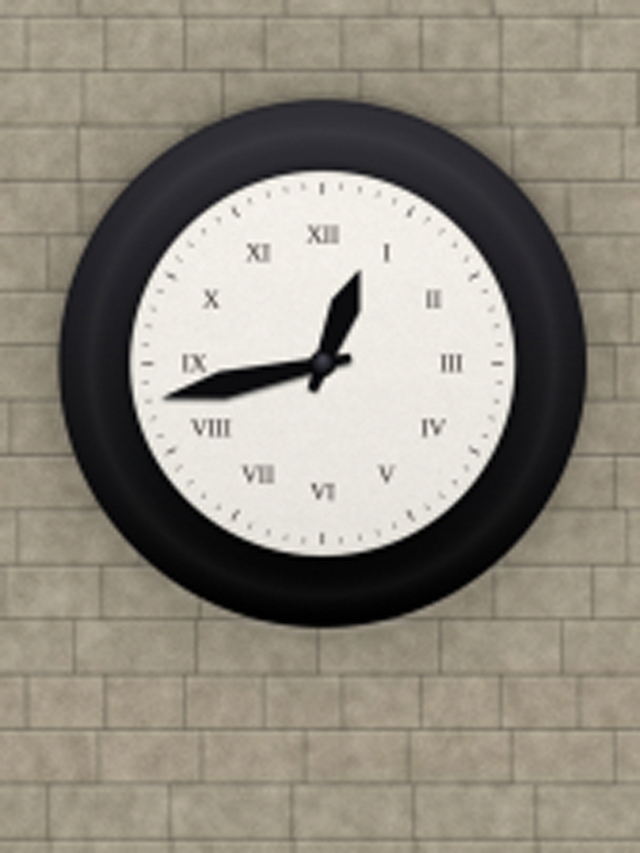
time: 12:43
